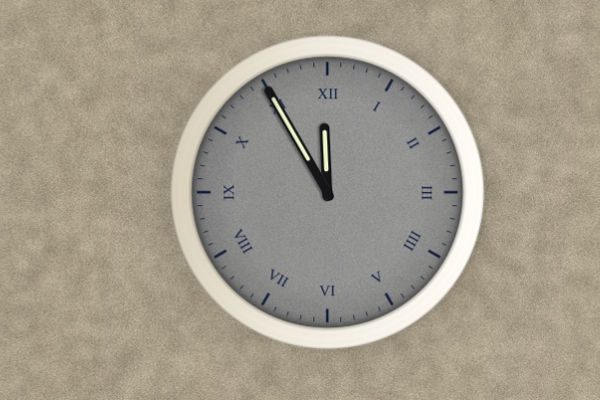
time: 11:55
